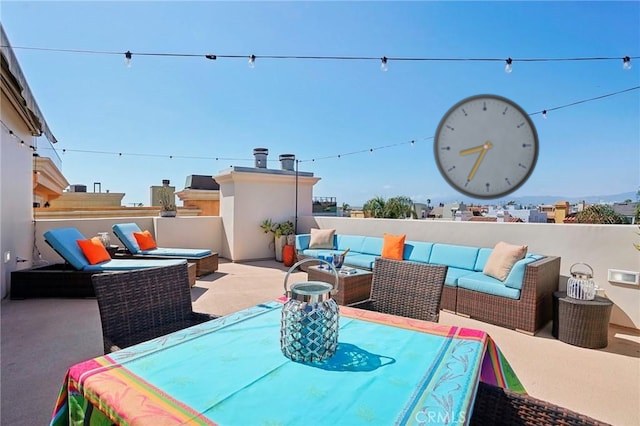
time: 8:35
